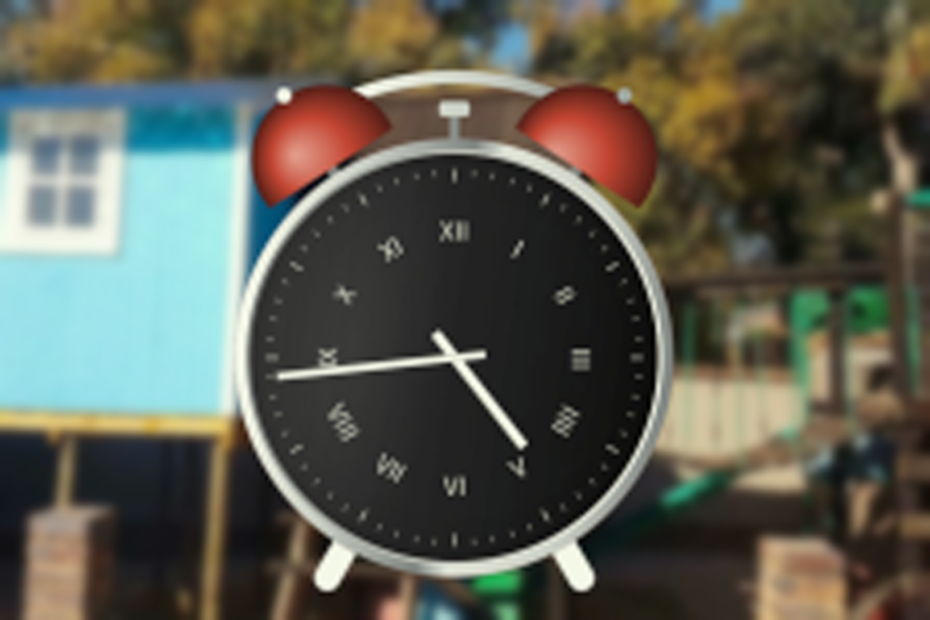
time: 4:44
